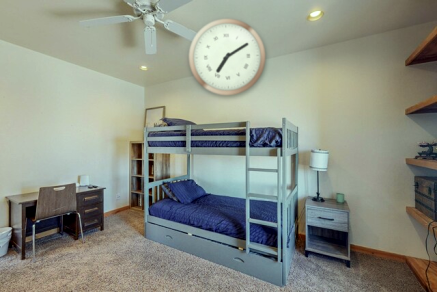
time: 7:10
